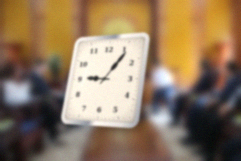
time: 9:06
